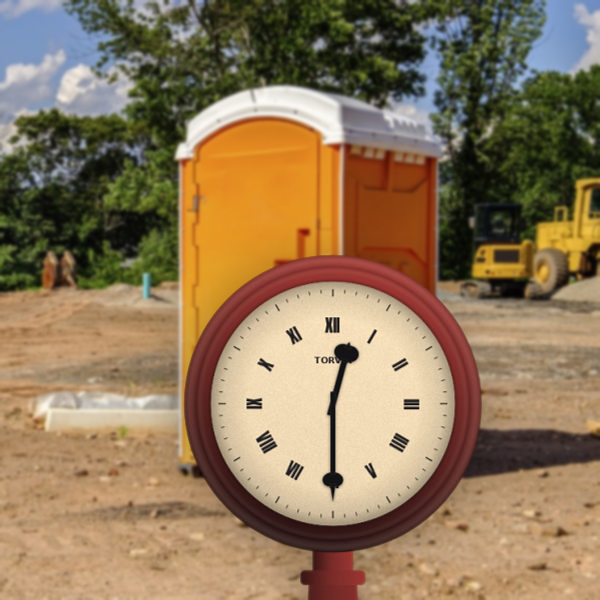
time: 12:30
